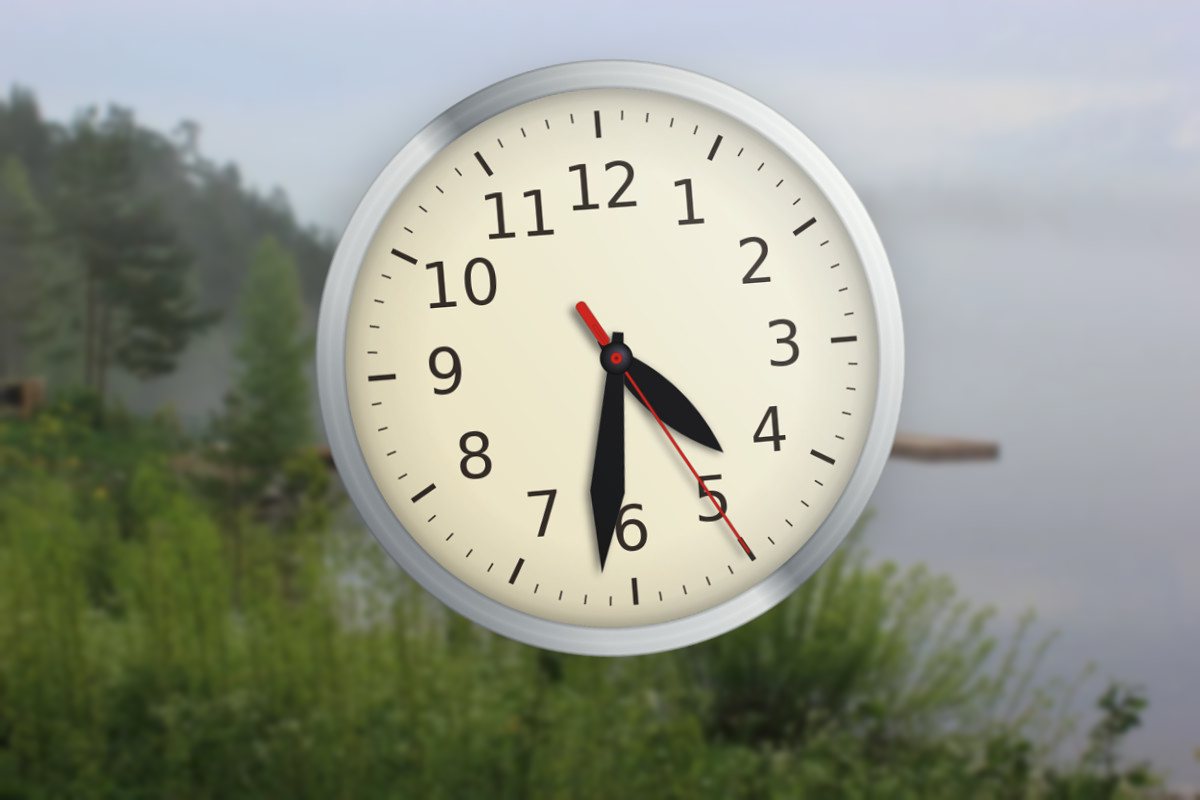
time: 4:31:25
